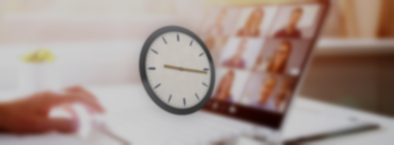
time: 9:16
